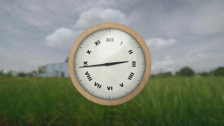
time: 2:44
